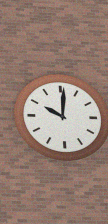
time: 10:01
